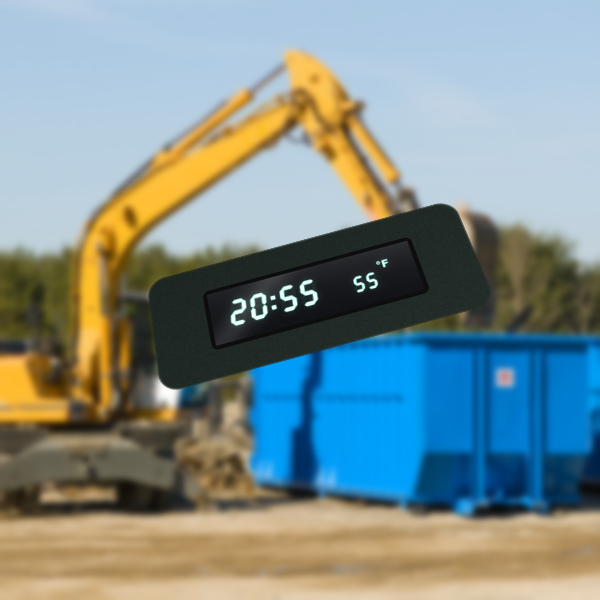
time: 20:55
